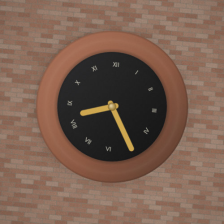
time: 8:25
